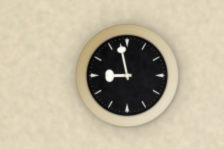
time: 8:58
